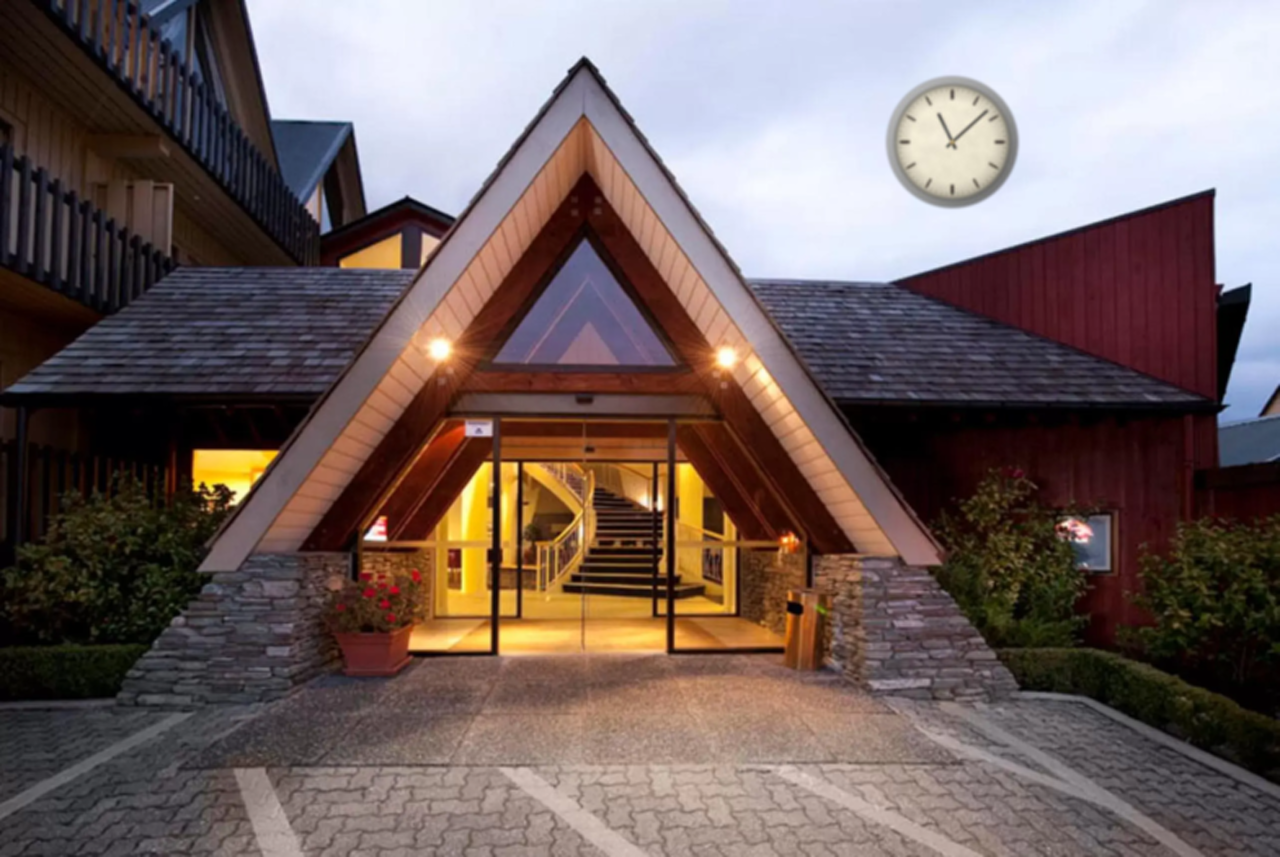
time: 11:08
